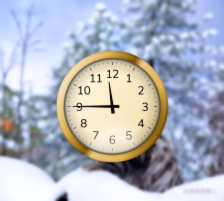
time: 11:45
